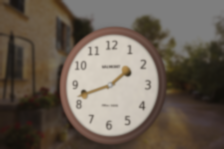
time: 1:42
